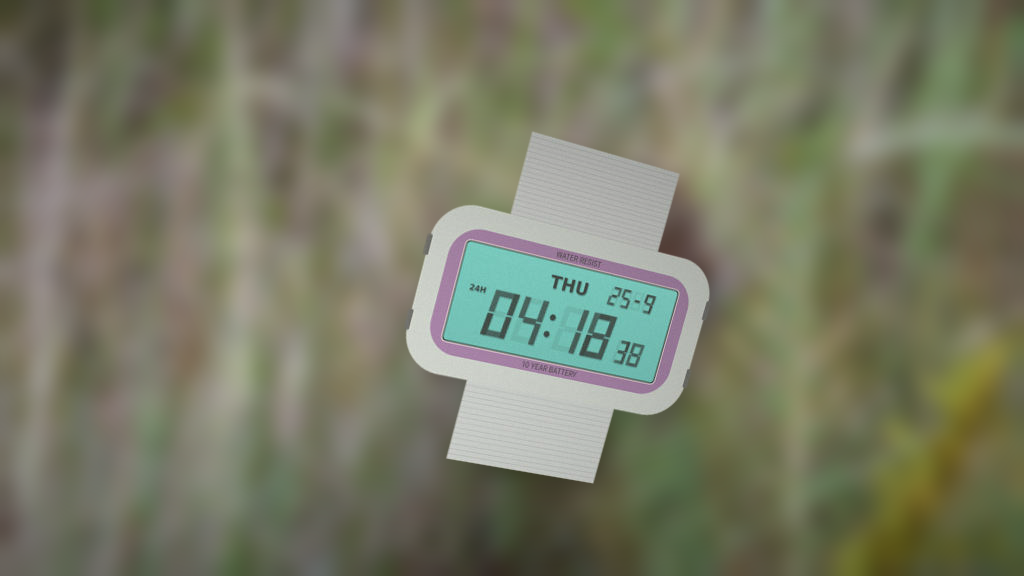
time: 4:18:38
